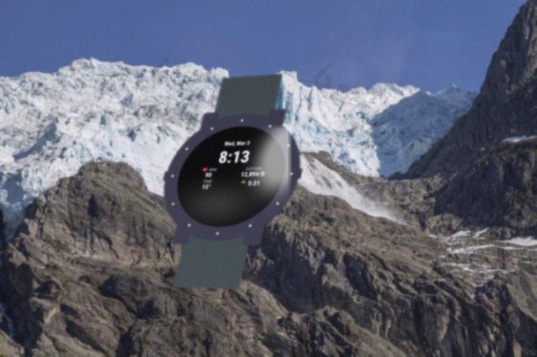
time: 8:13
